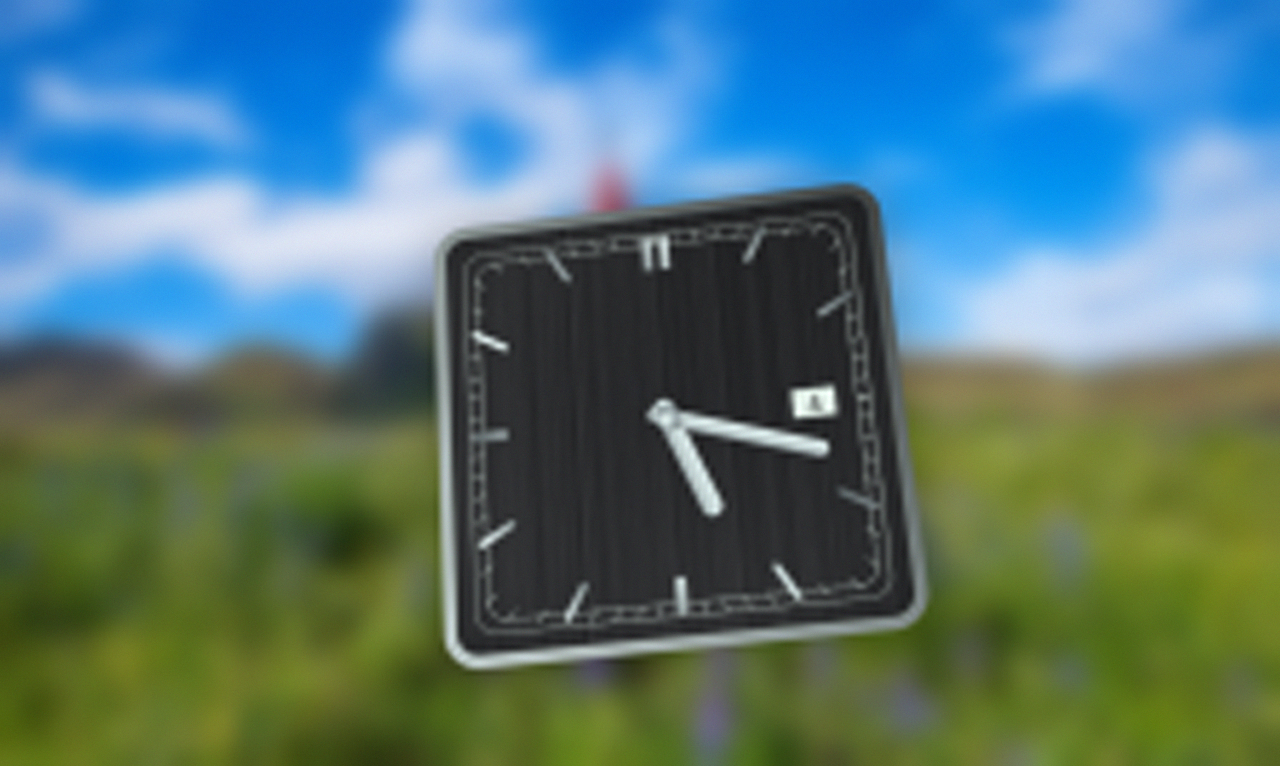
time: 5:18
